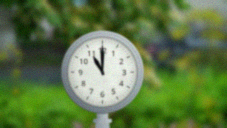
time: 11:00
